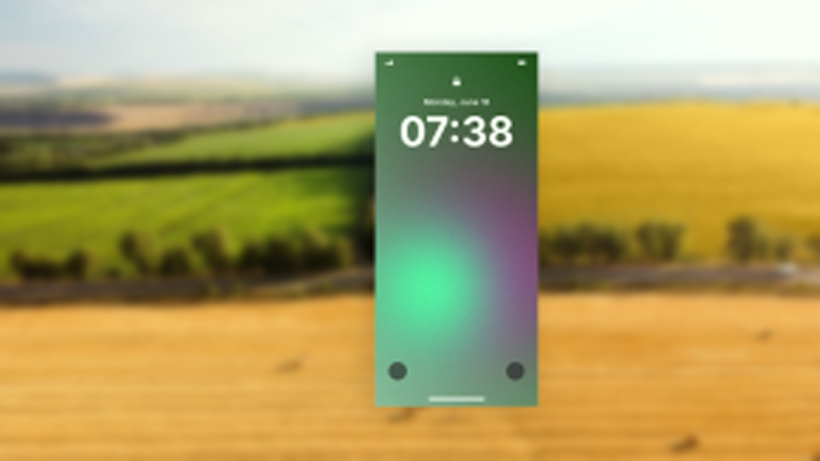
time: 7:38
